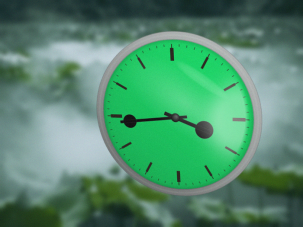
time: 3:44
